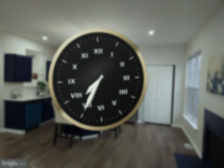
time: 7:35
